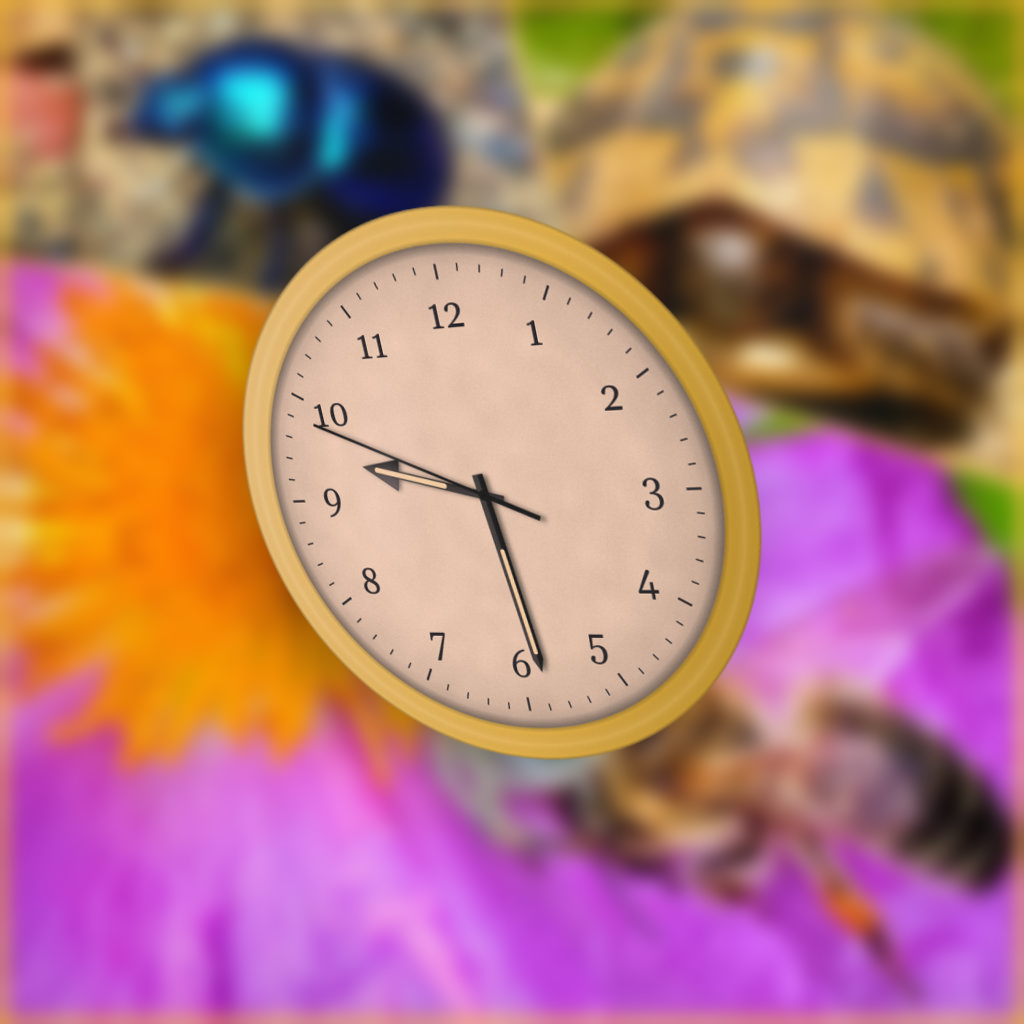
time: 9:28:49
